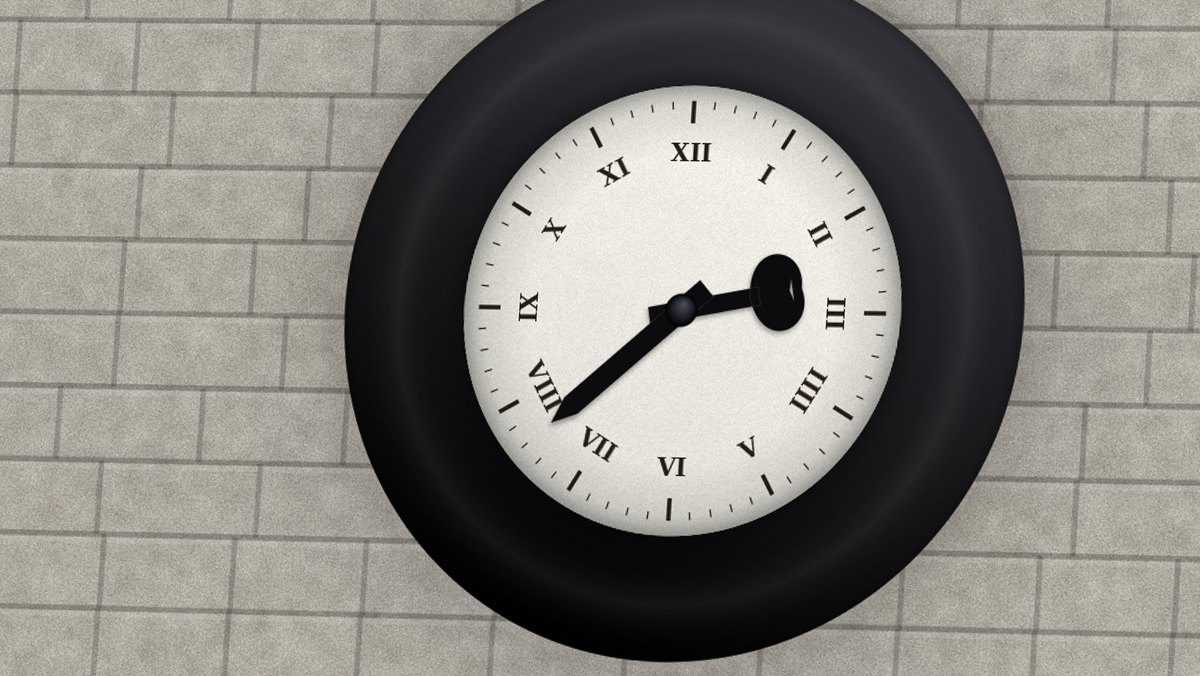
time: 2:38
